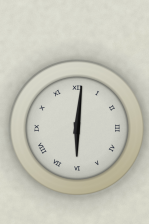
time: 6:01
